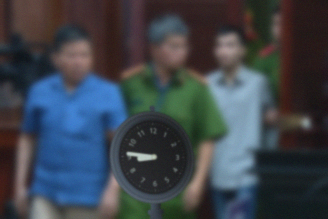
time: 8:46
